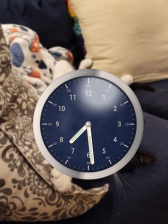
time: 7:29
